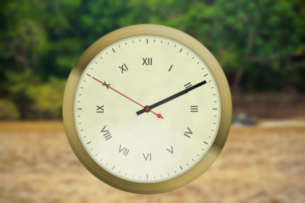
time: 2:10:50
